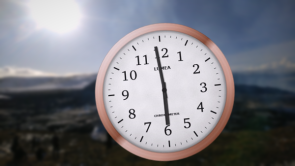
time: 5:59
